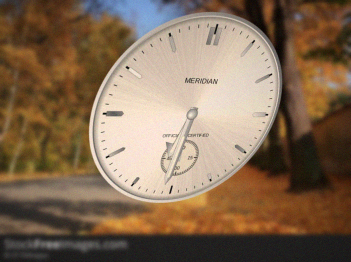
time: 6:31
